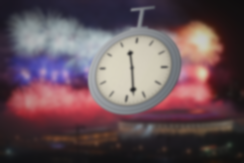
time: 11:28
